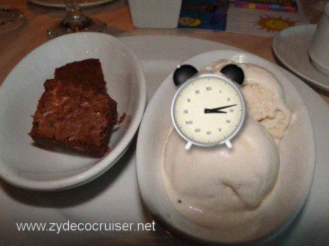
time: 3:13
